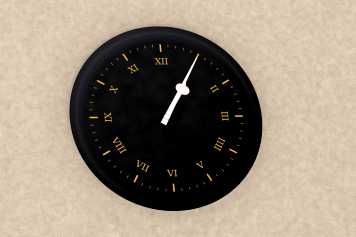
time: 1:05
